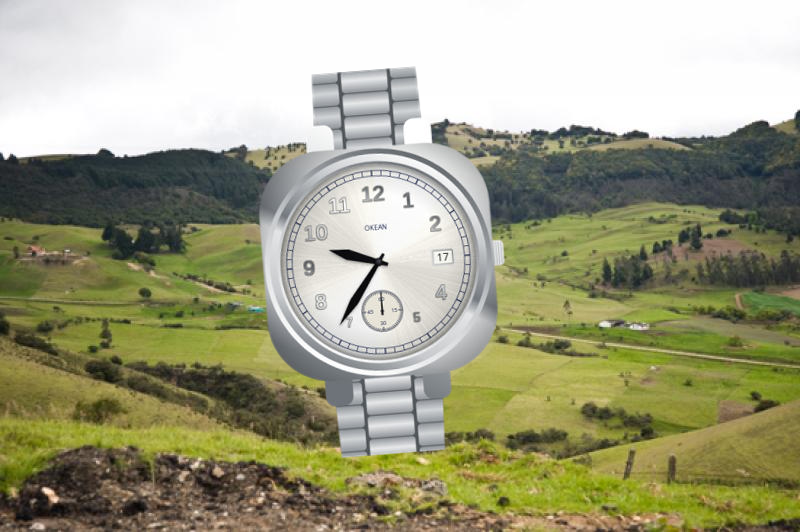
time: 9:36
